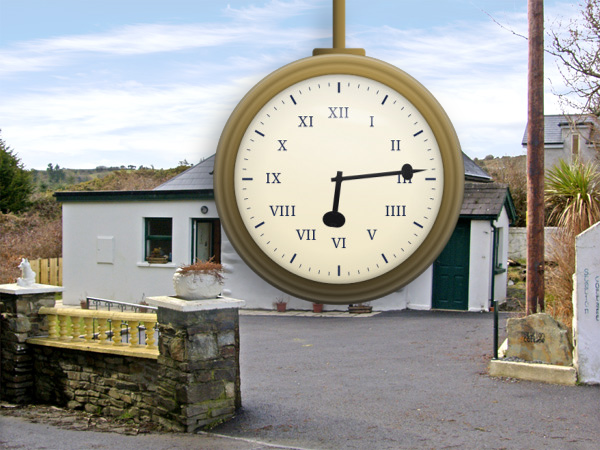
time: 6:14
